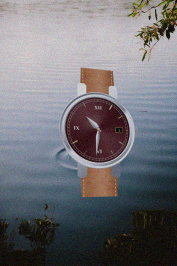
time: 10:31
